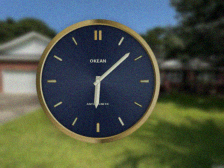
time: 6:08
